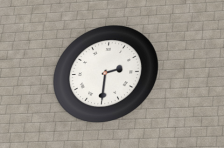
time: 2:30
